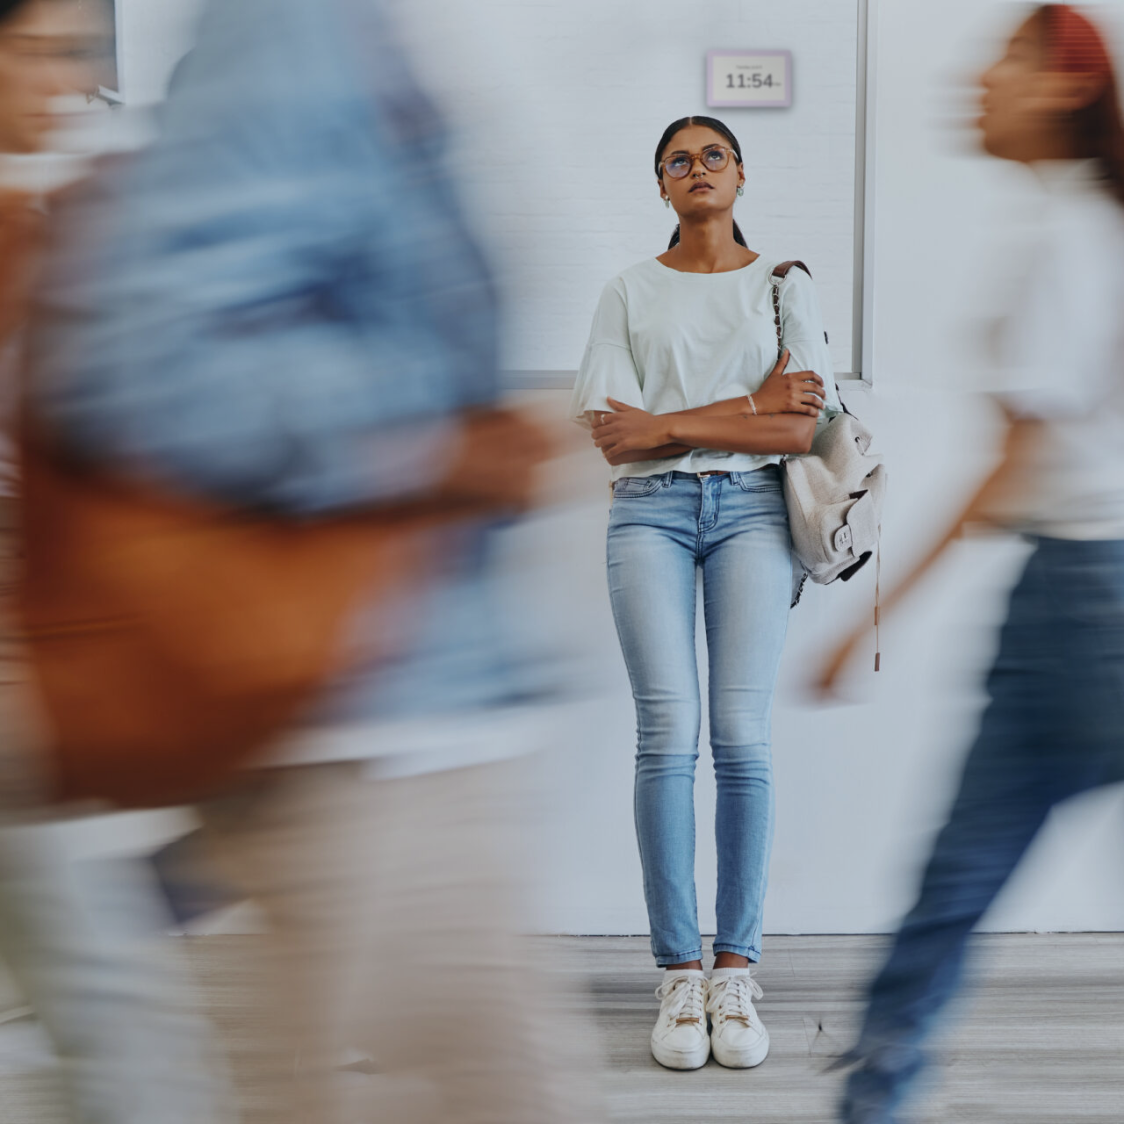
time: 11:54
